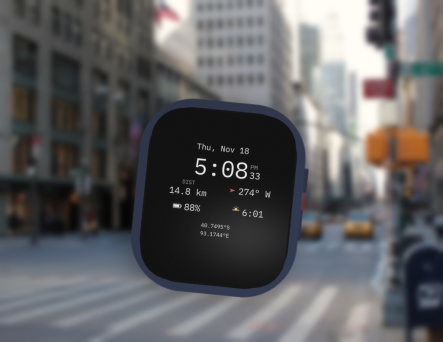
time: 5:08:33
